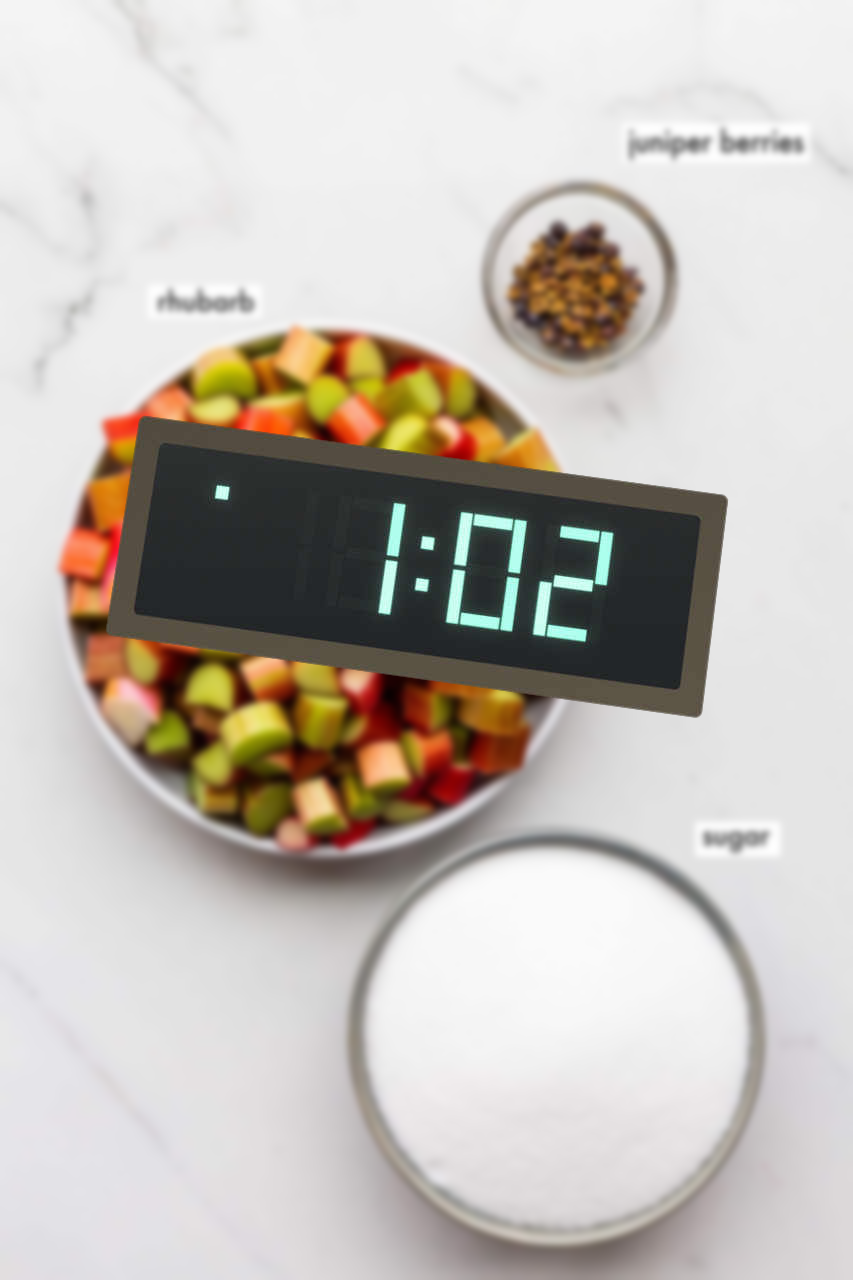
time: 1:02
